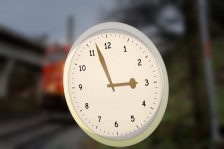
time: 2:57
